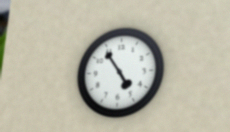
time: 4:54
